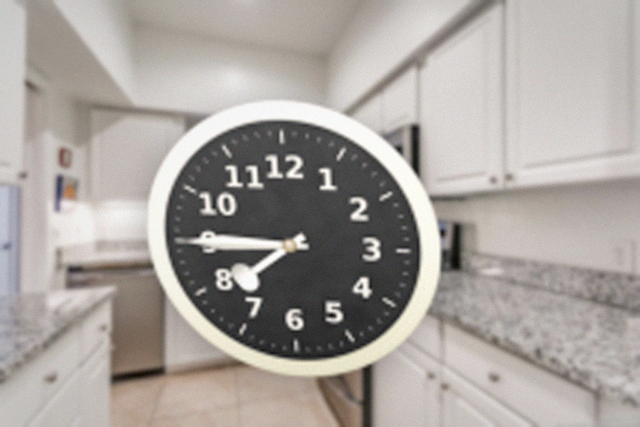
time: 7:45
